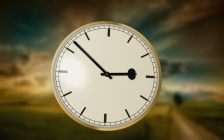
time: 2:52
